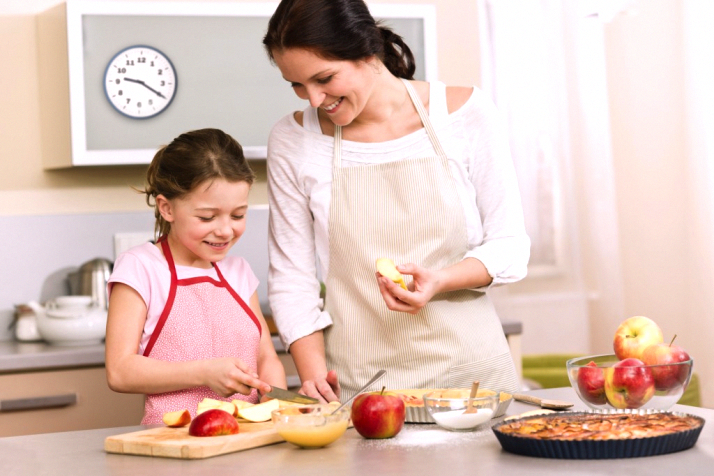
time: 9:20
